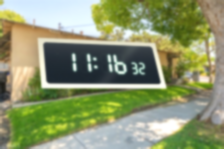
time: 11:16:32
